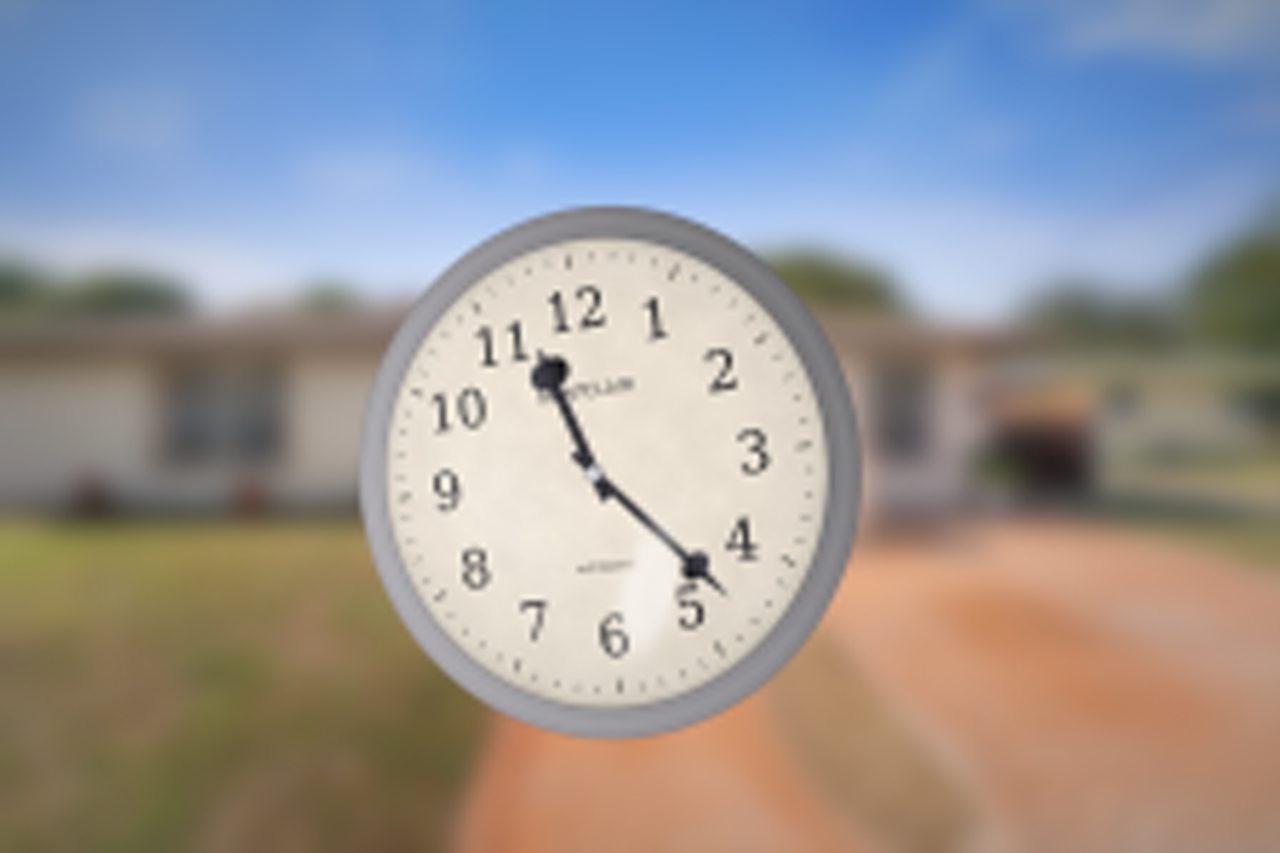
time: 11:23
